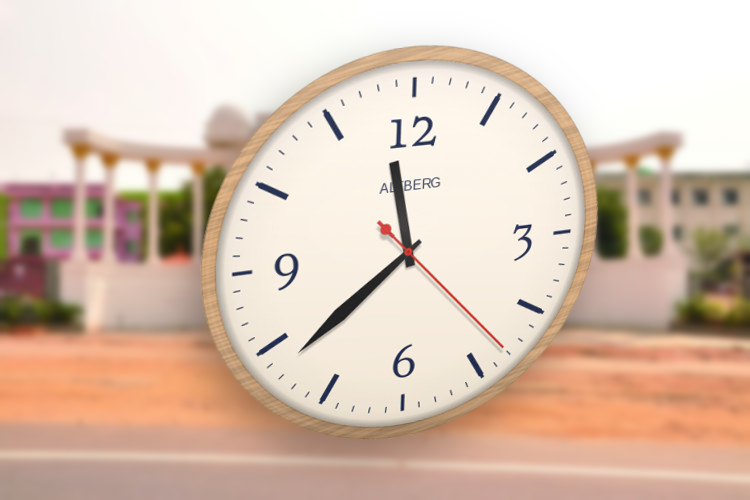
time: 11:38:23
